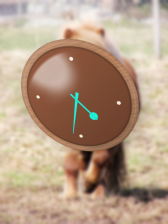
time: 4:32
